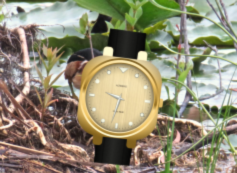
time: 9:32
